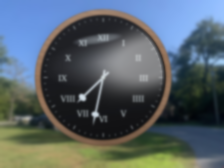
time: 7:32
